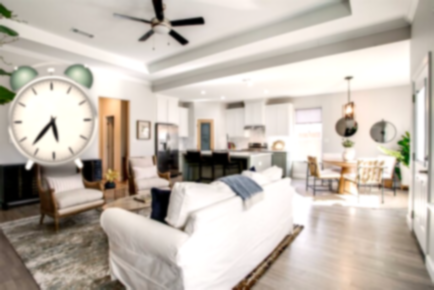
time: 5:37
